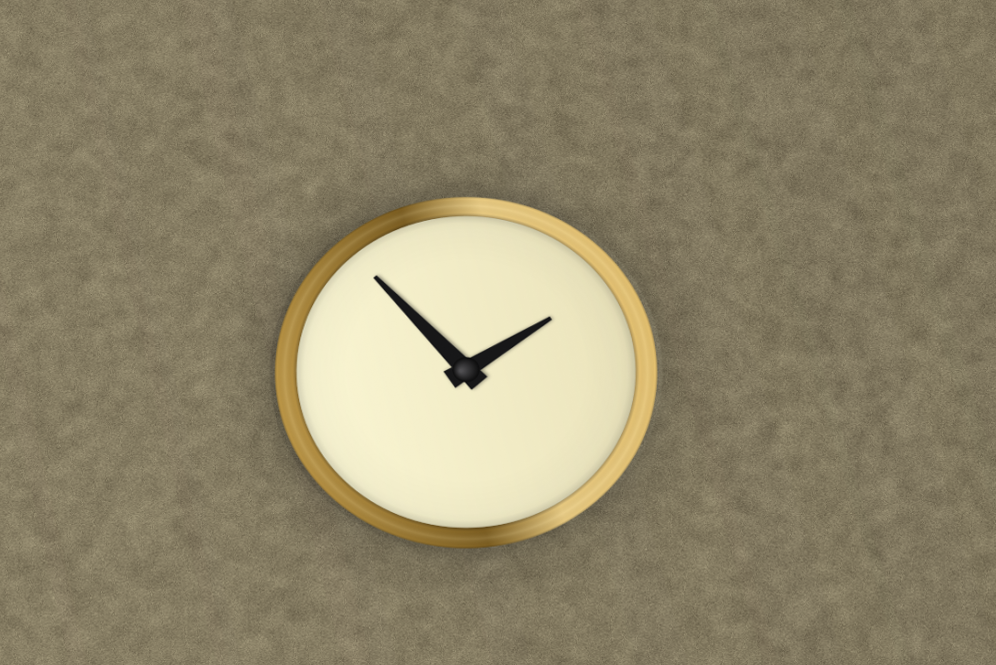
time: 1:53
